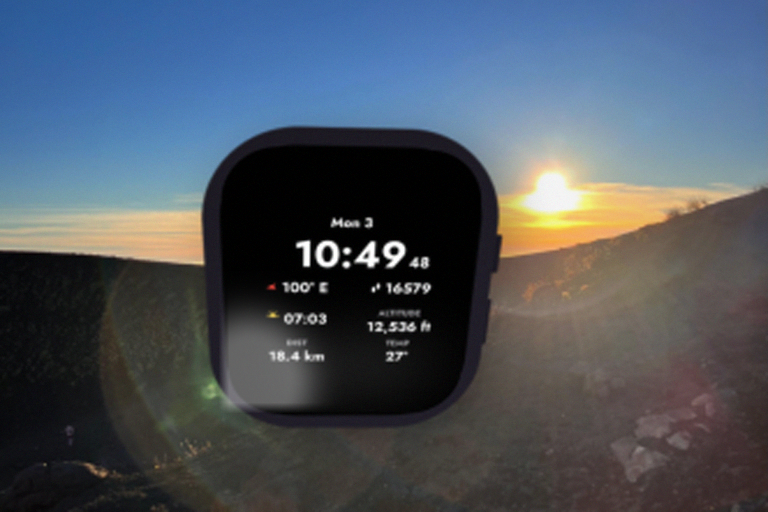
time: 10:49
